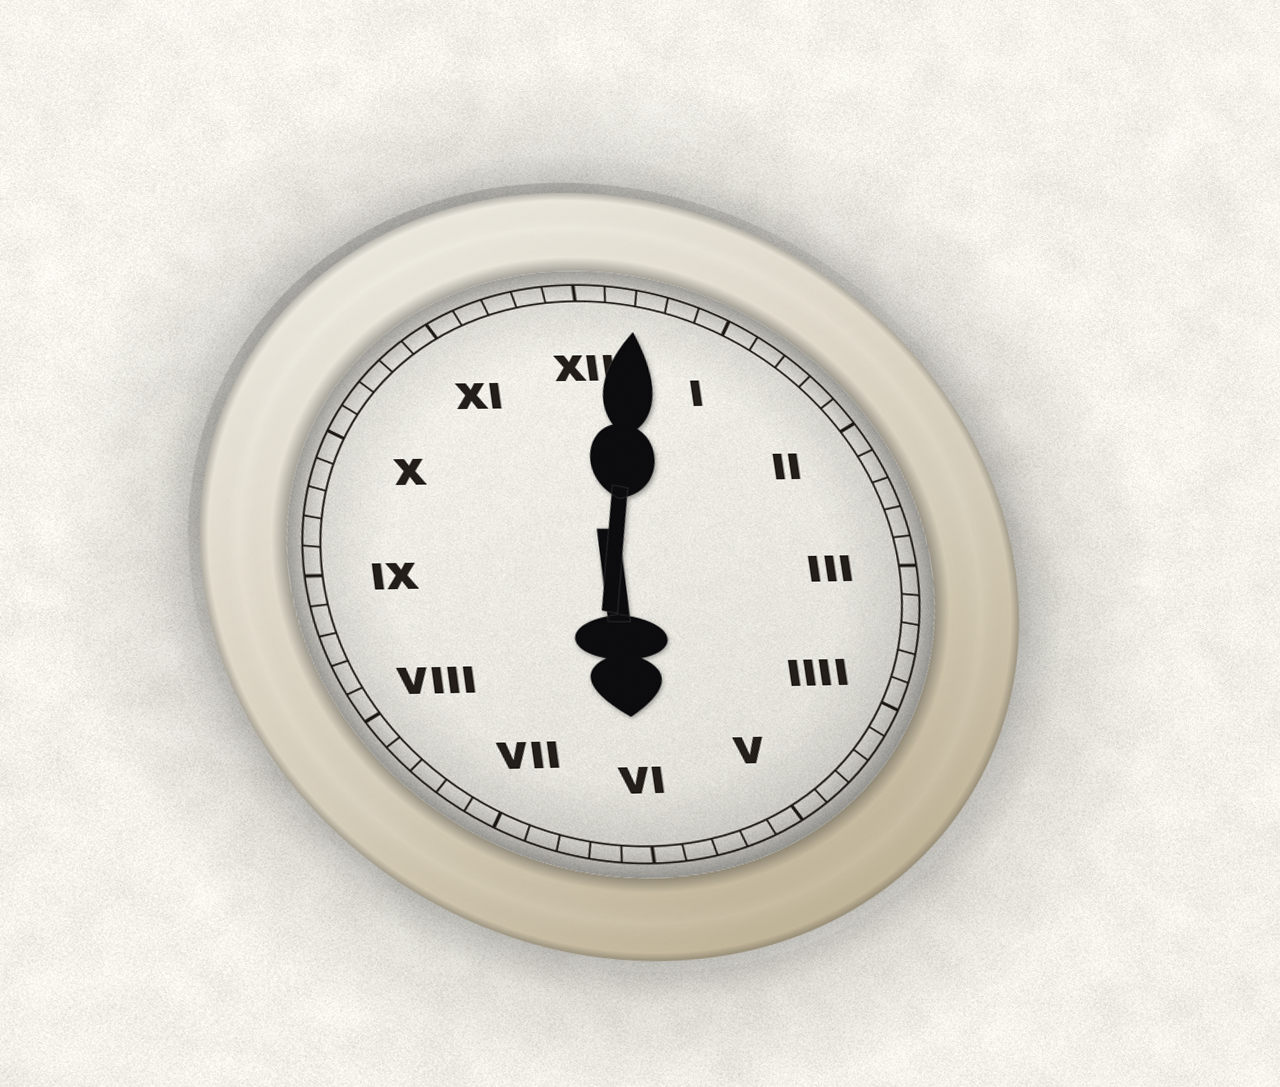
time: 6:02
